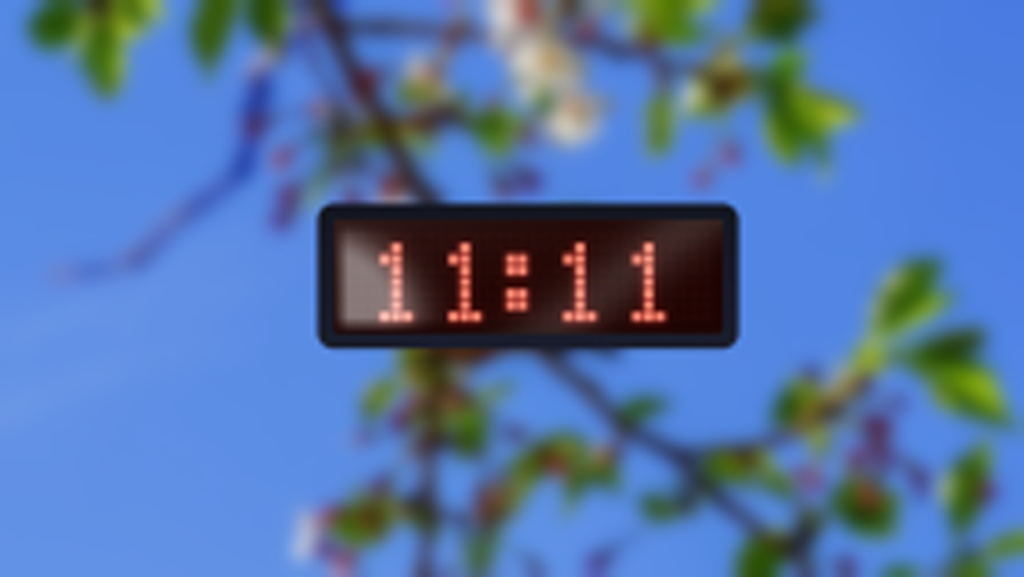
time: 11:11
